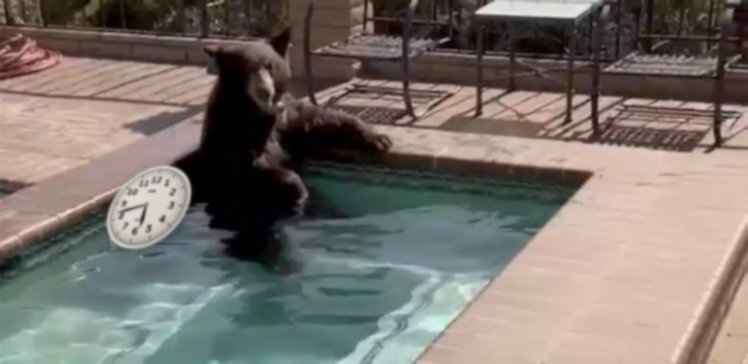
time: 5:42
